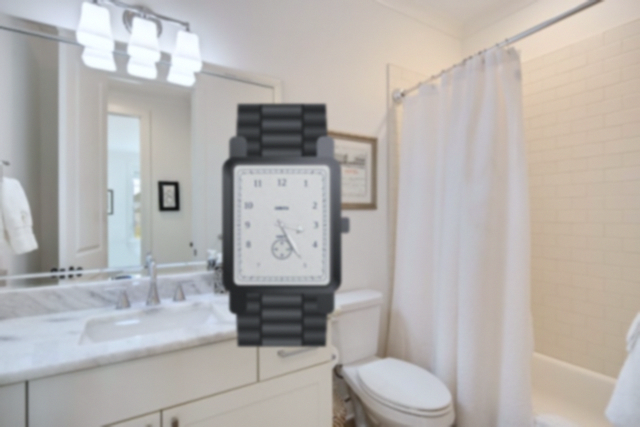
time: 3:25
